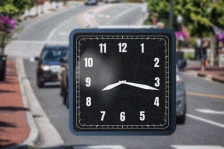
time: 8:17
